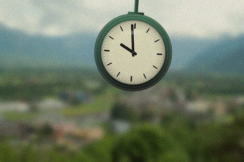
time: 9:59
